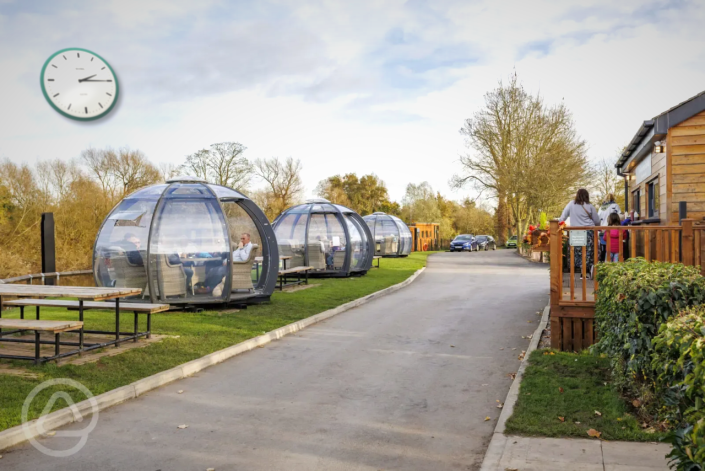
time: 2:15
